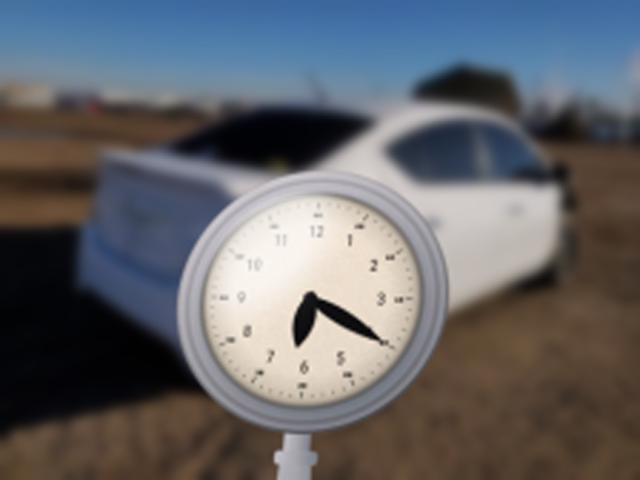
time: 6:20
